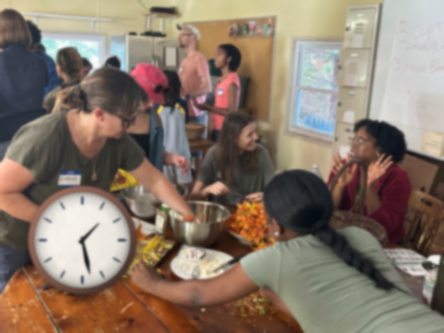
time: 1:28
